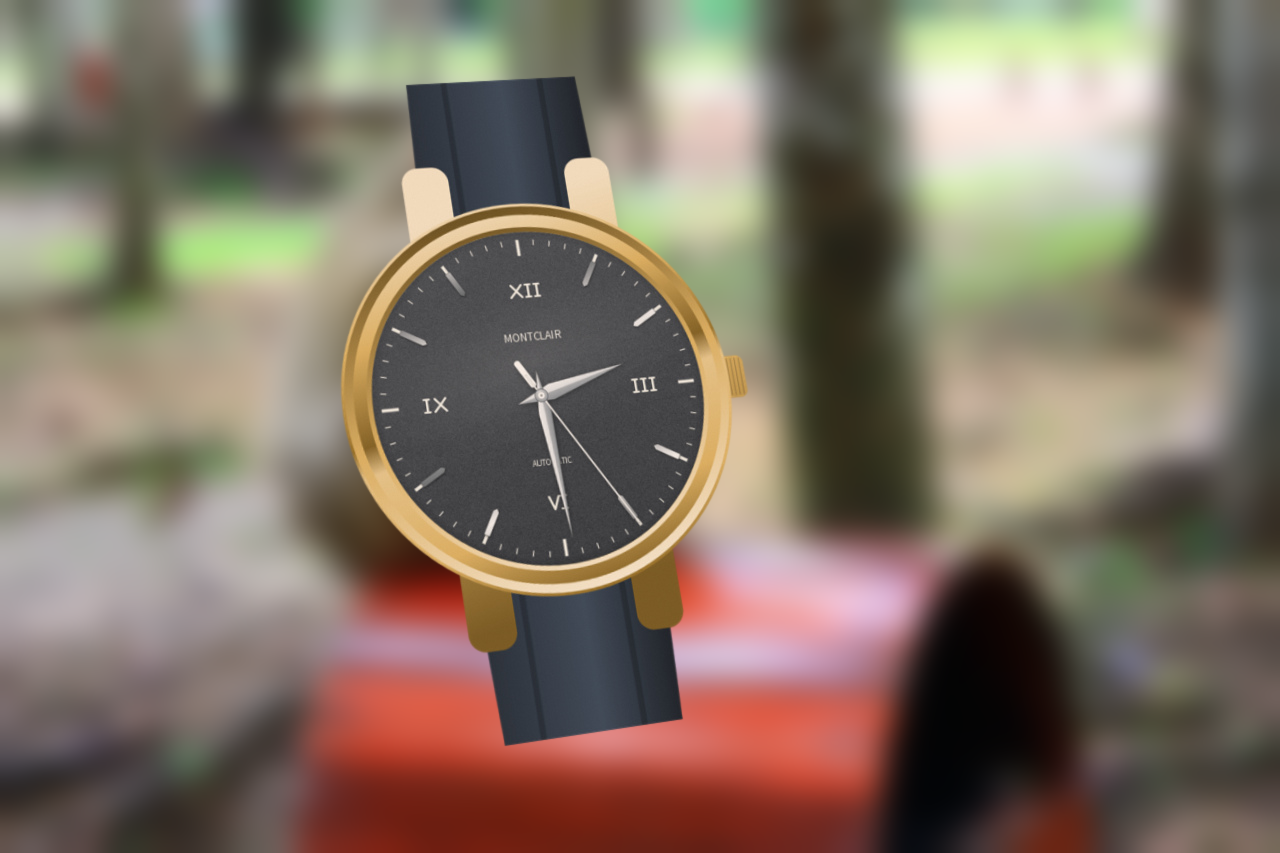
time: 2:29:25
